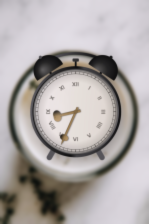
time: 8:34
